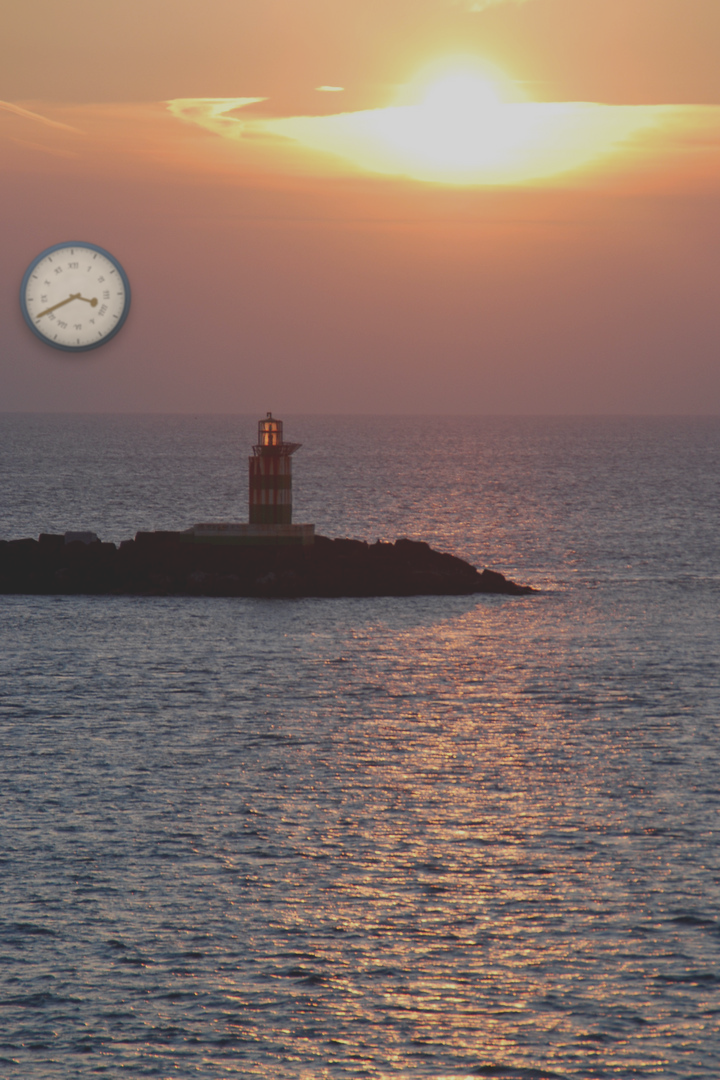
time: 3:41
